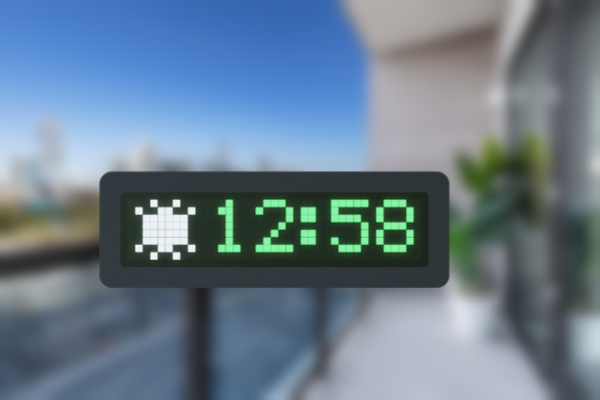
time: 12:58
